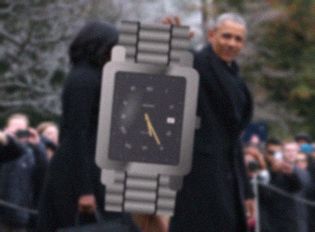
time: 5:25
